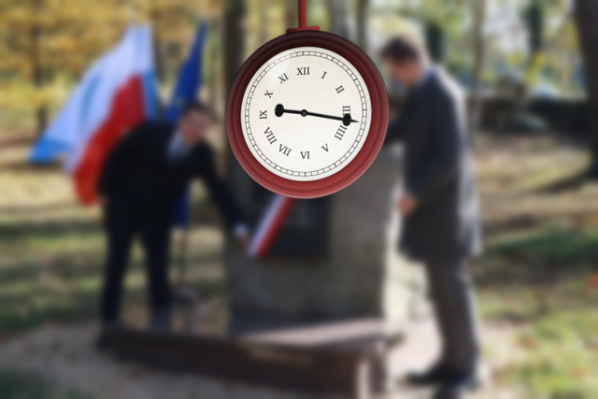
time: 9:17
